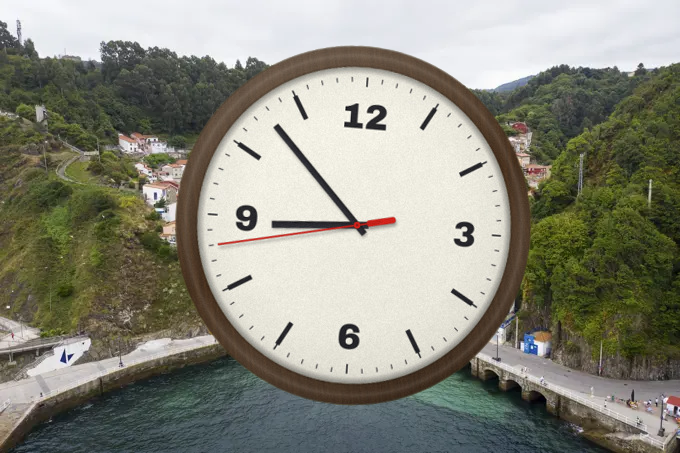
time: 8:52:43
